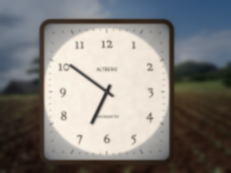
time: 6:51
